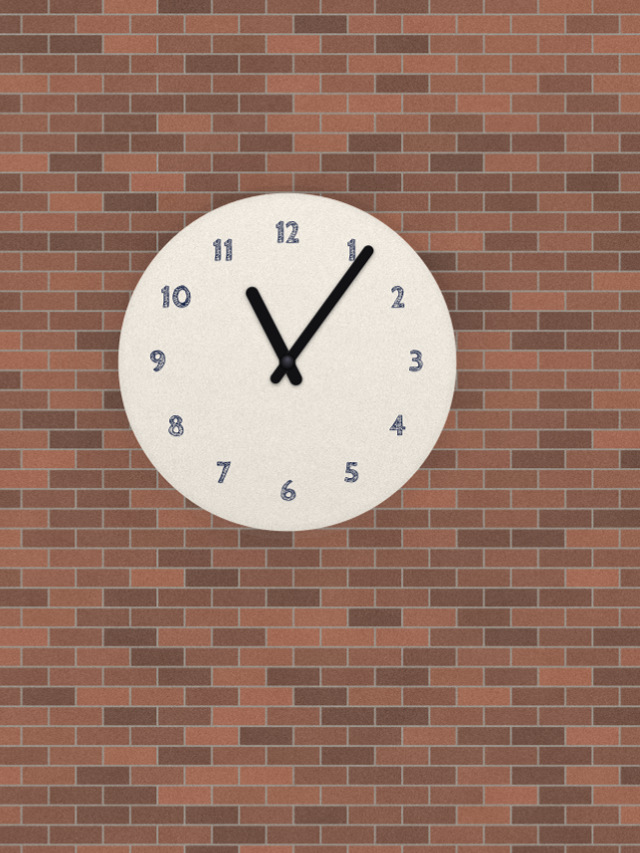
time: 11:06
